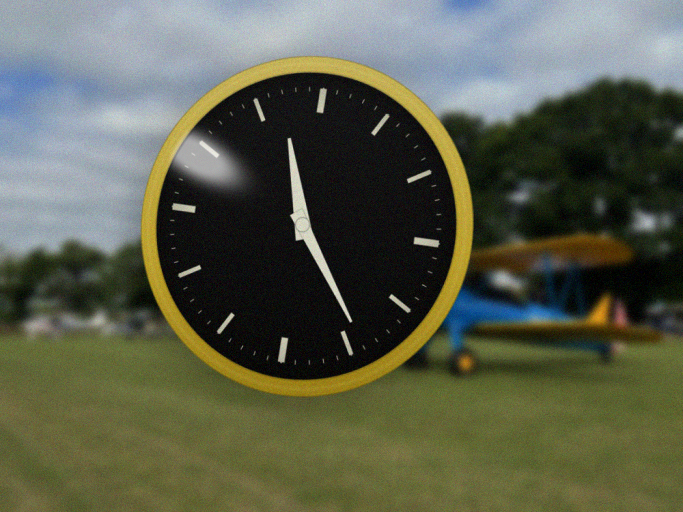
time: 11:24
